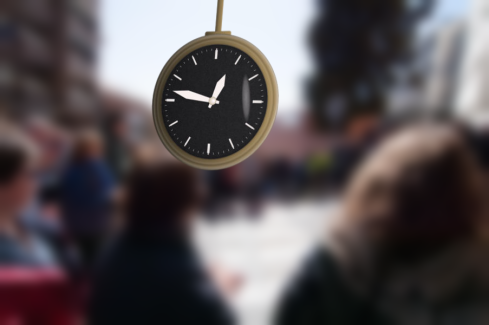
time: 12:47
